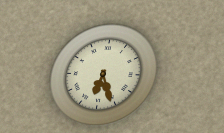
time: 6:26
